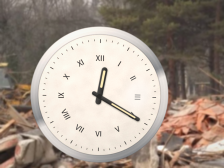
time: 12:20
